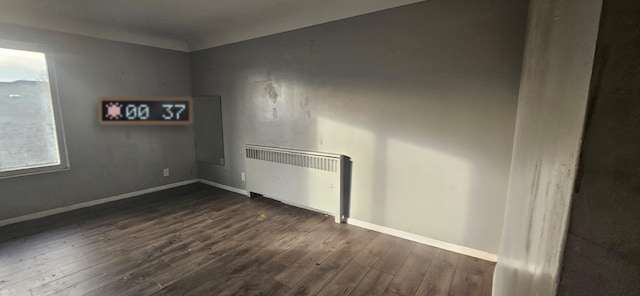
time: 0:37
